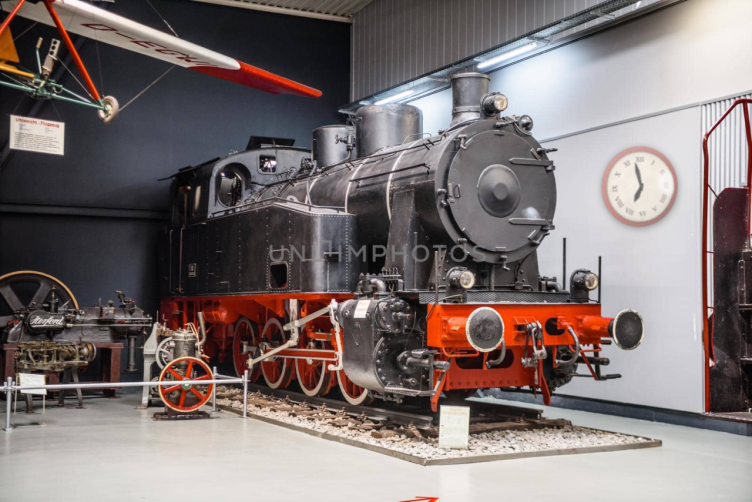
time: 6:58
